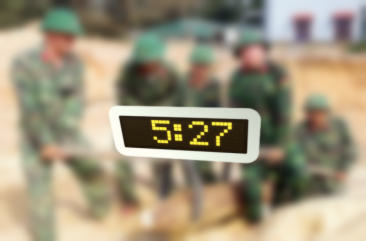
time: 5:27
